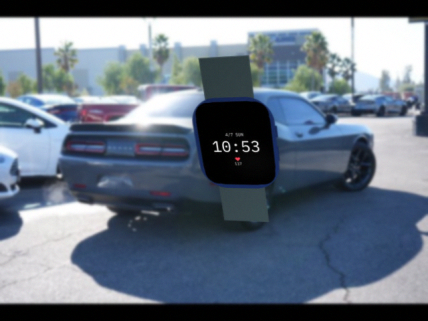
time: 10:53
